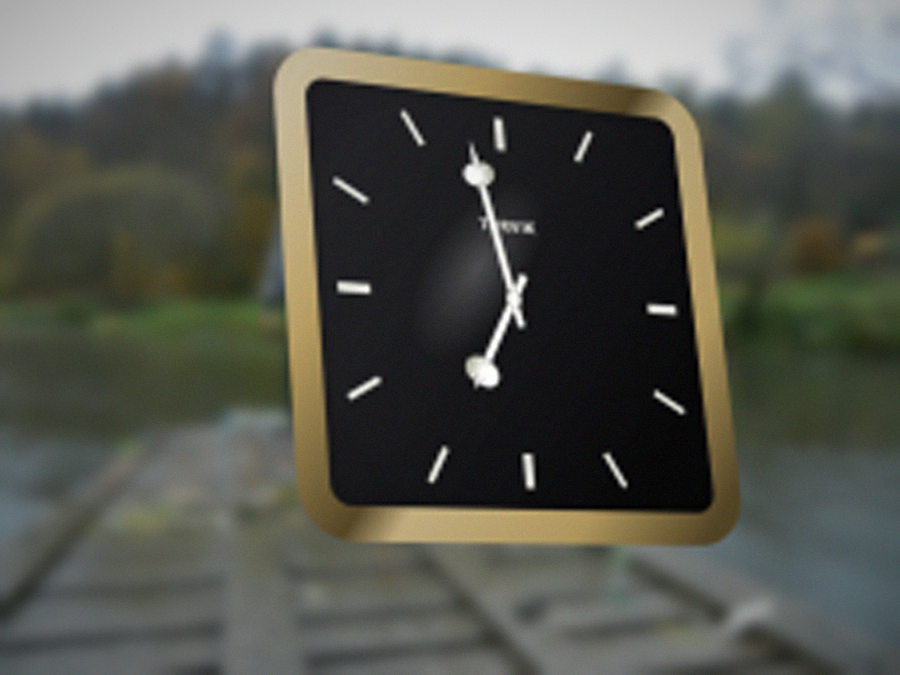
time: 6:58
